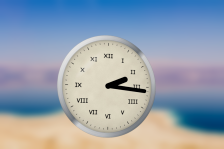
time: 2:16
